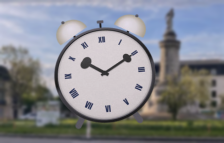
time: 10:10
